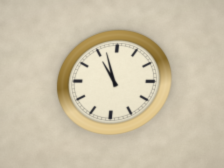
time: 10:57
